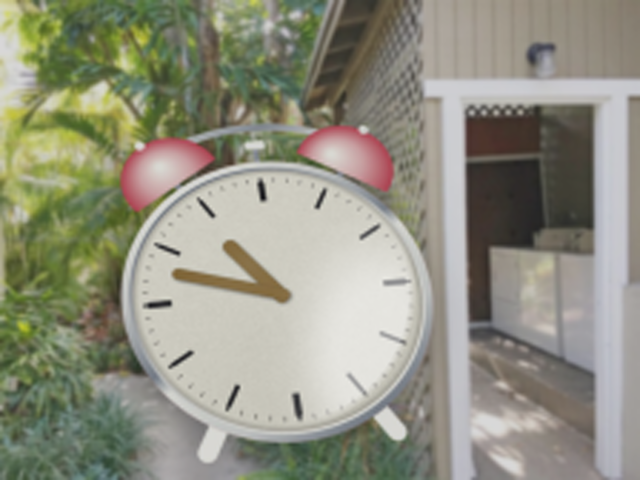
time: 10:48
